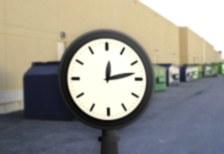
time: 12:13
